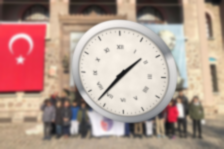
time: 1:37
